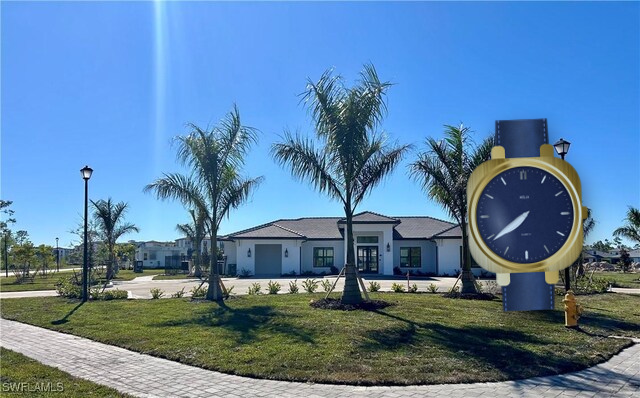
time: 7:39
